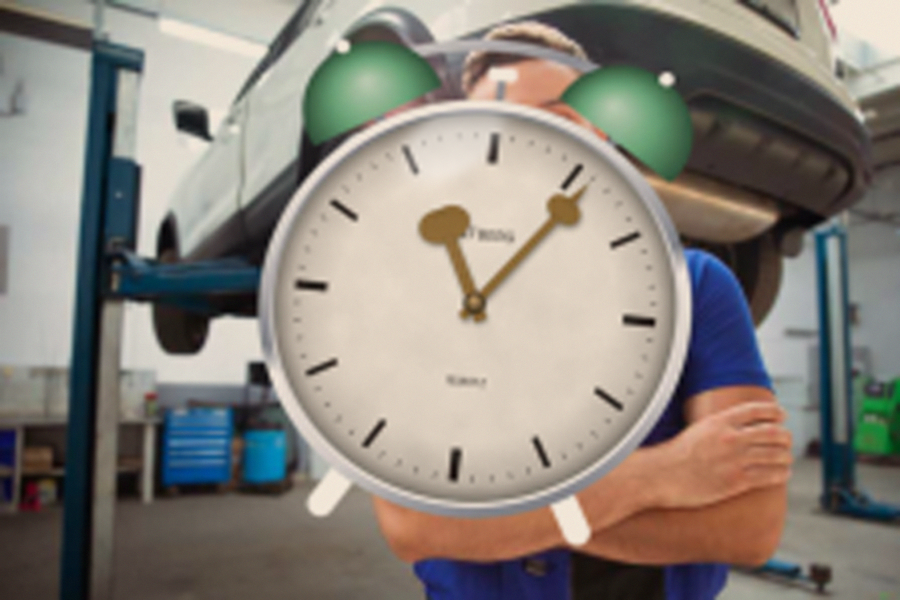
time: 11:06
